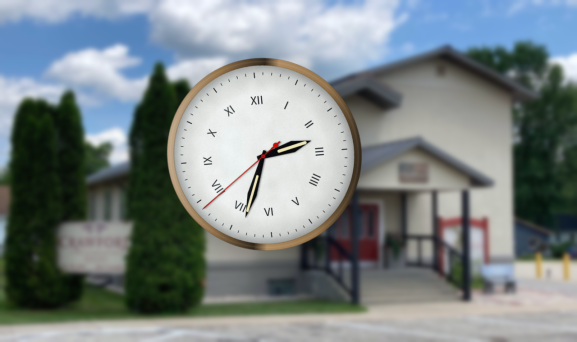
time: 2:33:39
